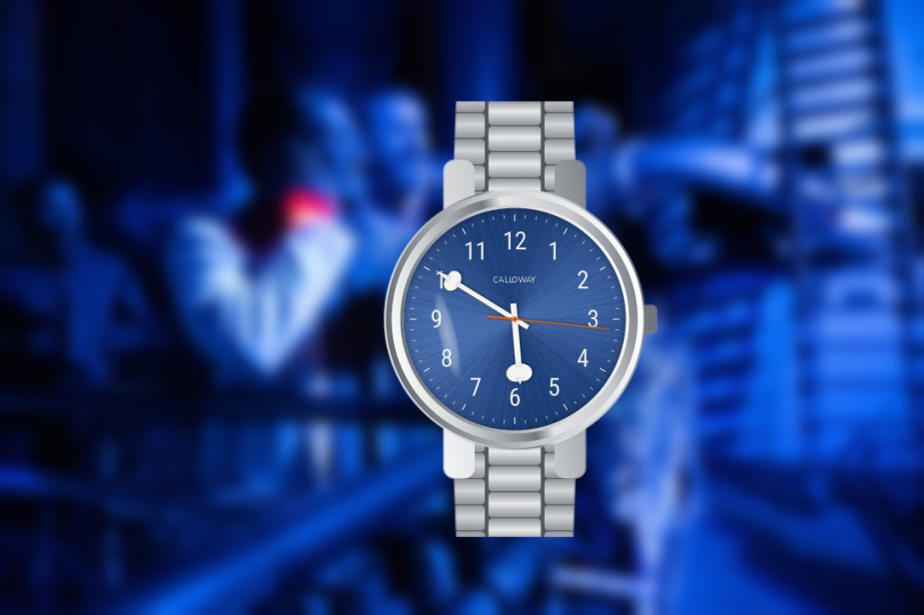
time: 5:50:16
